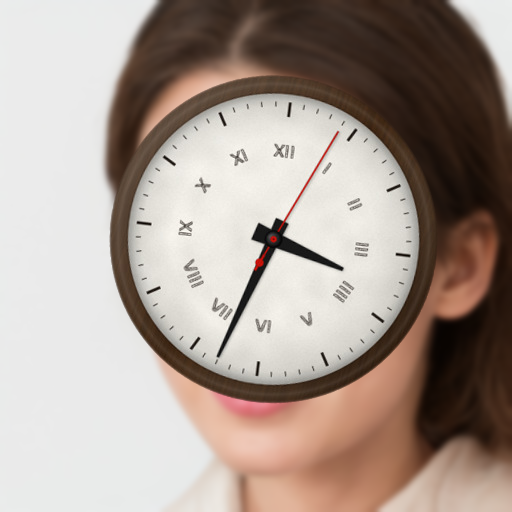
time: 3:33:04
